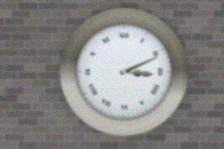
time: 3:11
